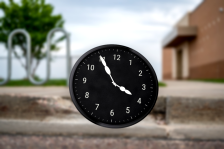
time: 3:55
